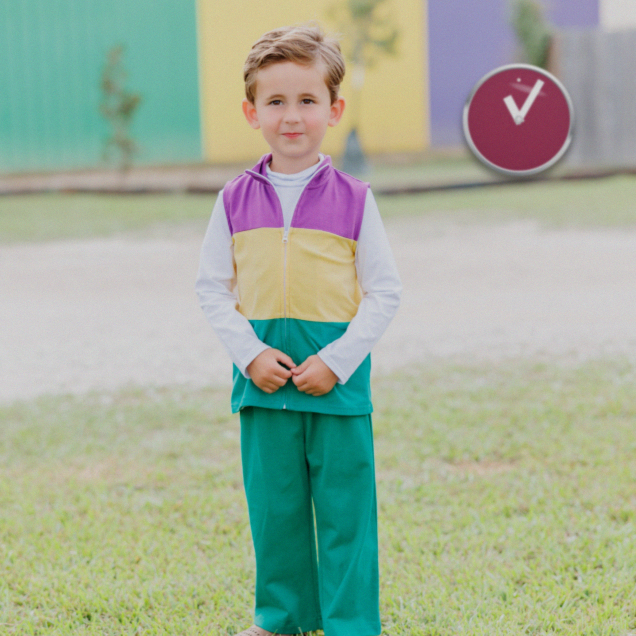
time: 11:05
